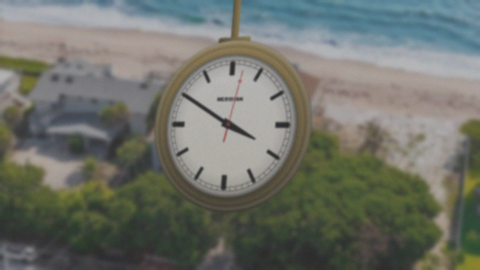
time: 3:50:02
